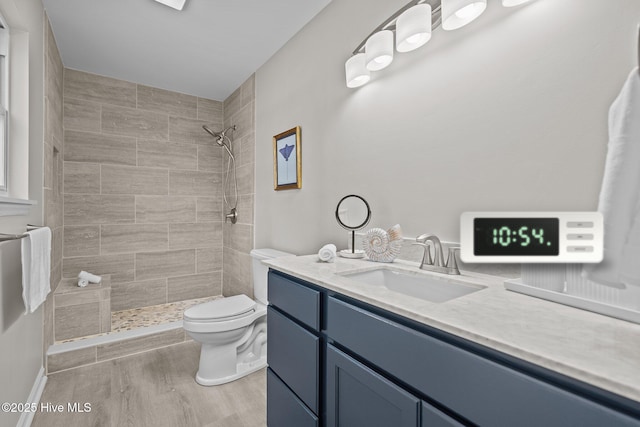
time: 10:54
